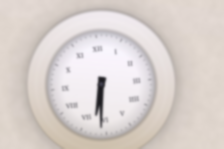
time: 6:31
